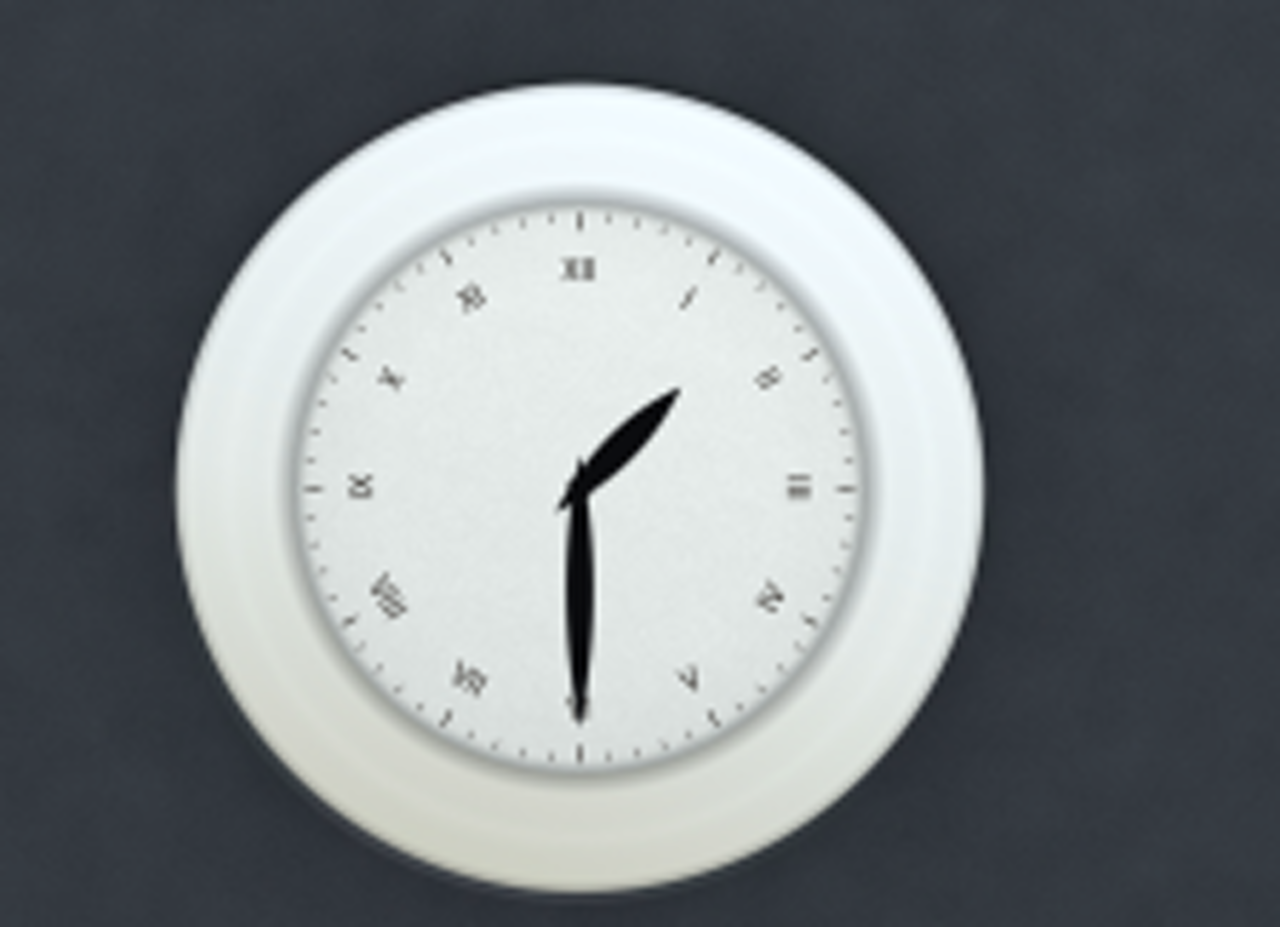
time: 1:30
